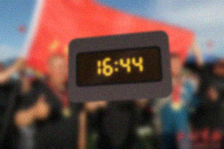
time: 16:44
